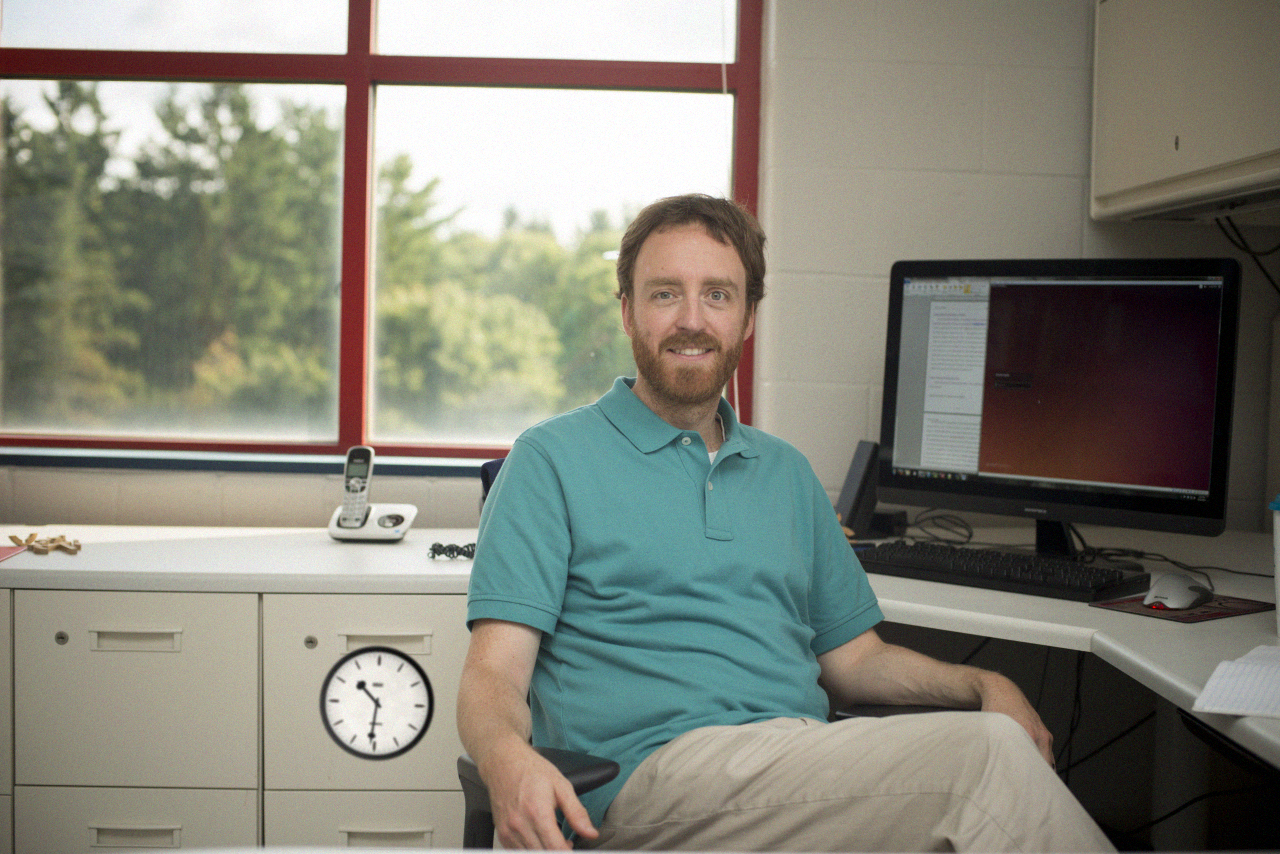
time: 10:31
